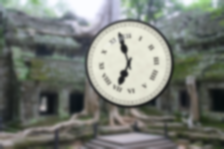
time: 6:58
